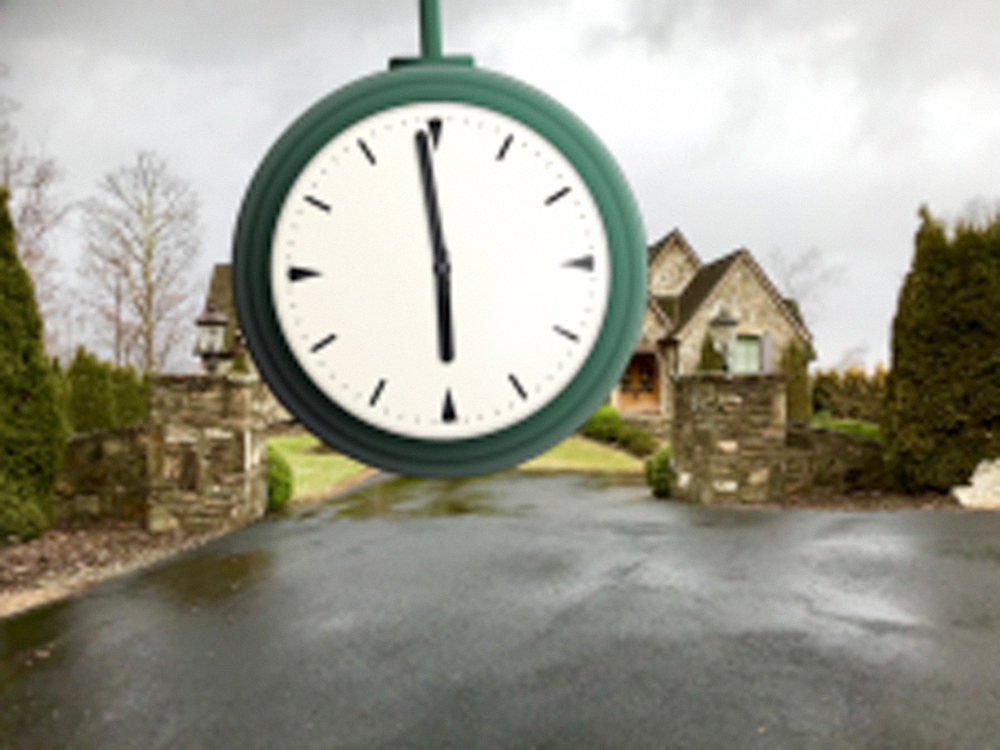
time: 5:59
